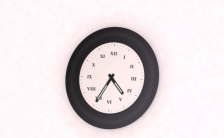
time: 4:35
